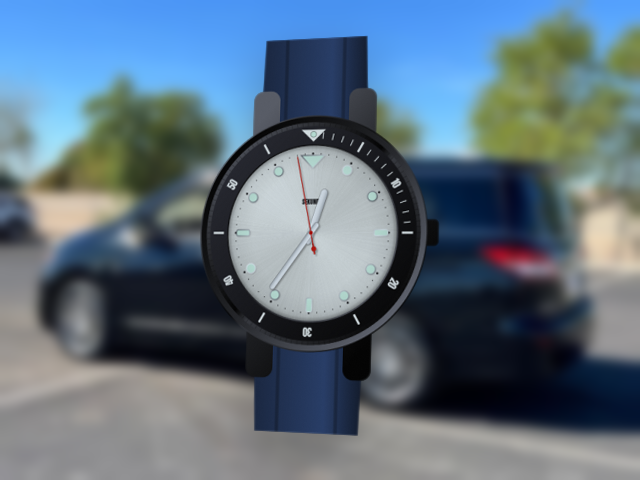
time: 12:35:58
